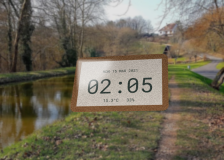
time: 2:05
